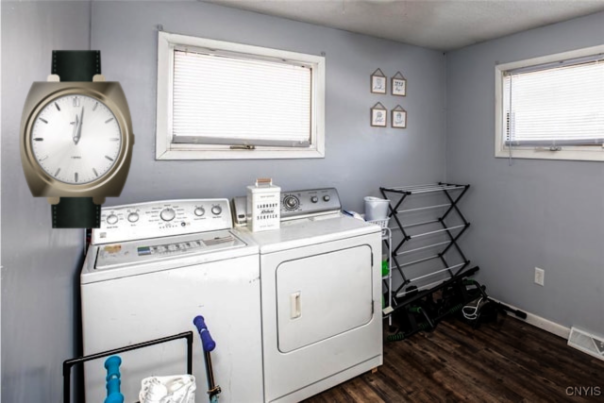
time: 12:02
